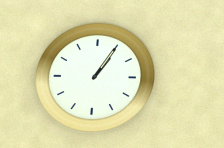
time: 1:05
